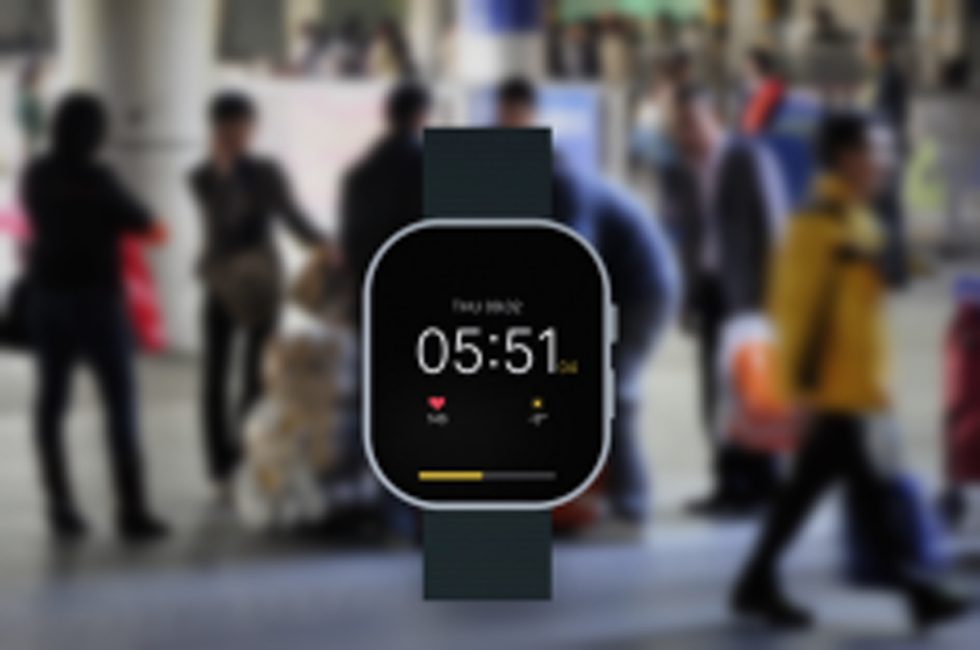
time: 5:51
